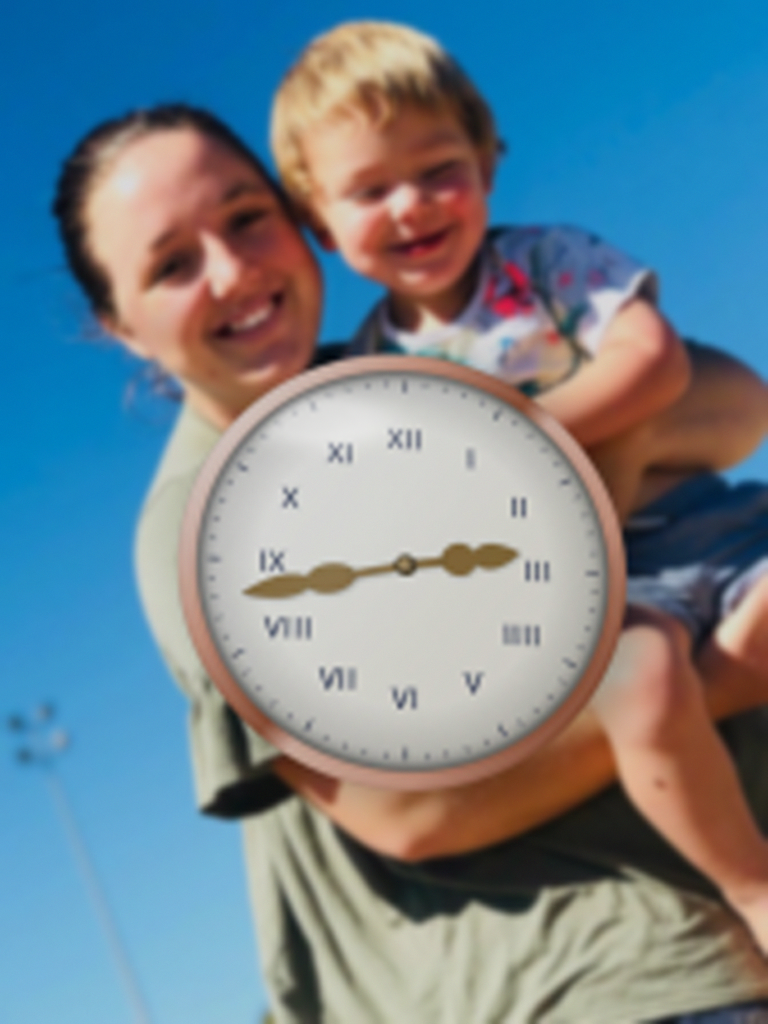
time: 2:43
